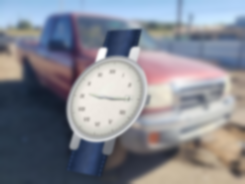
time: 9:15
